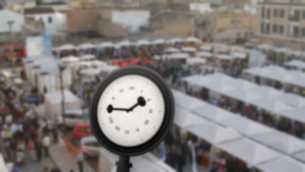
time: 1:45
